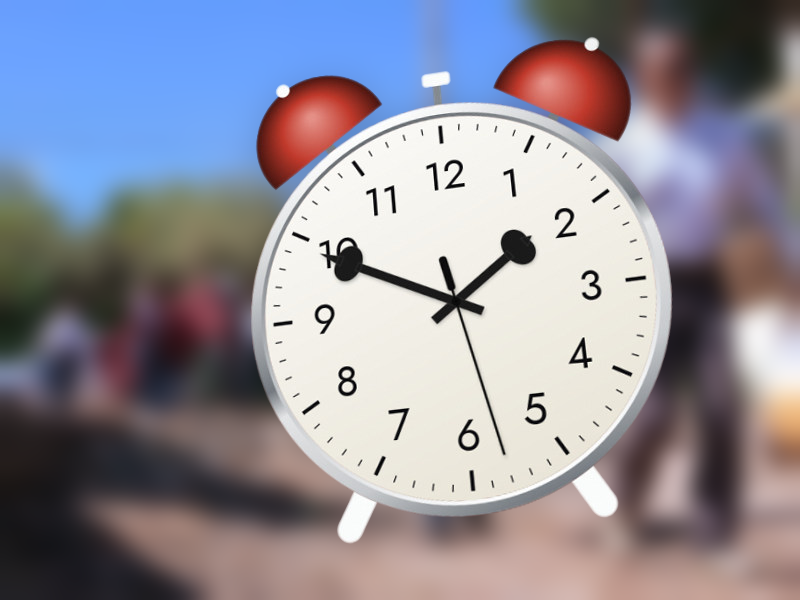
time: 1:49:28
